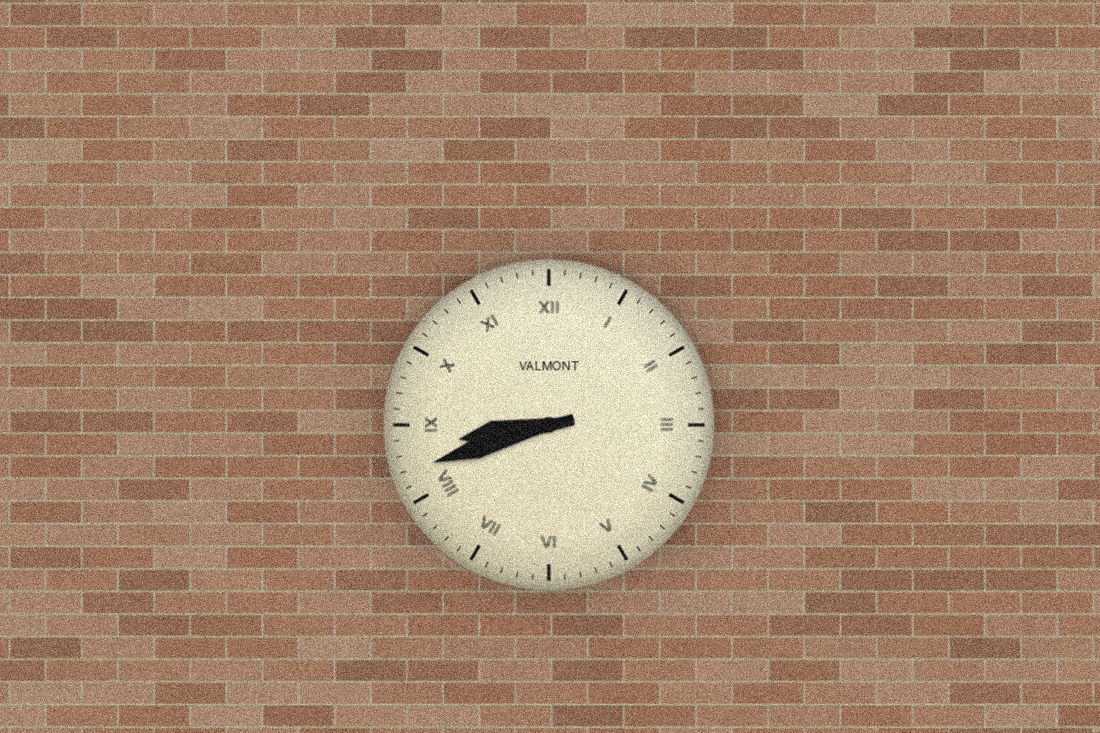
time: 8:42
